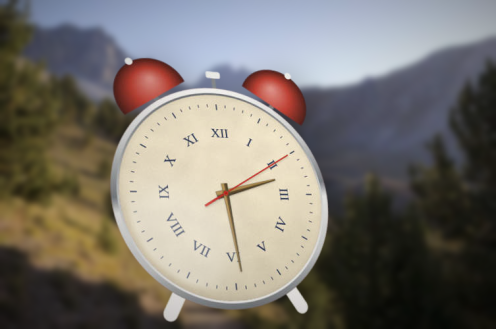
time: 2:29:10
